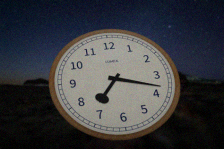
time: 7:18
